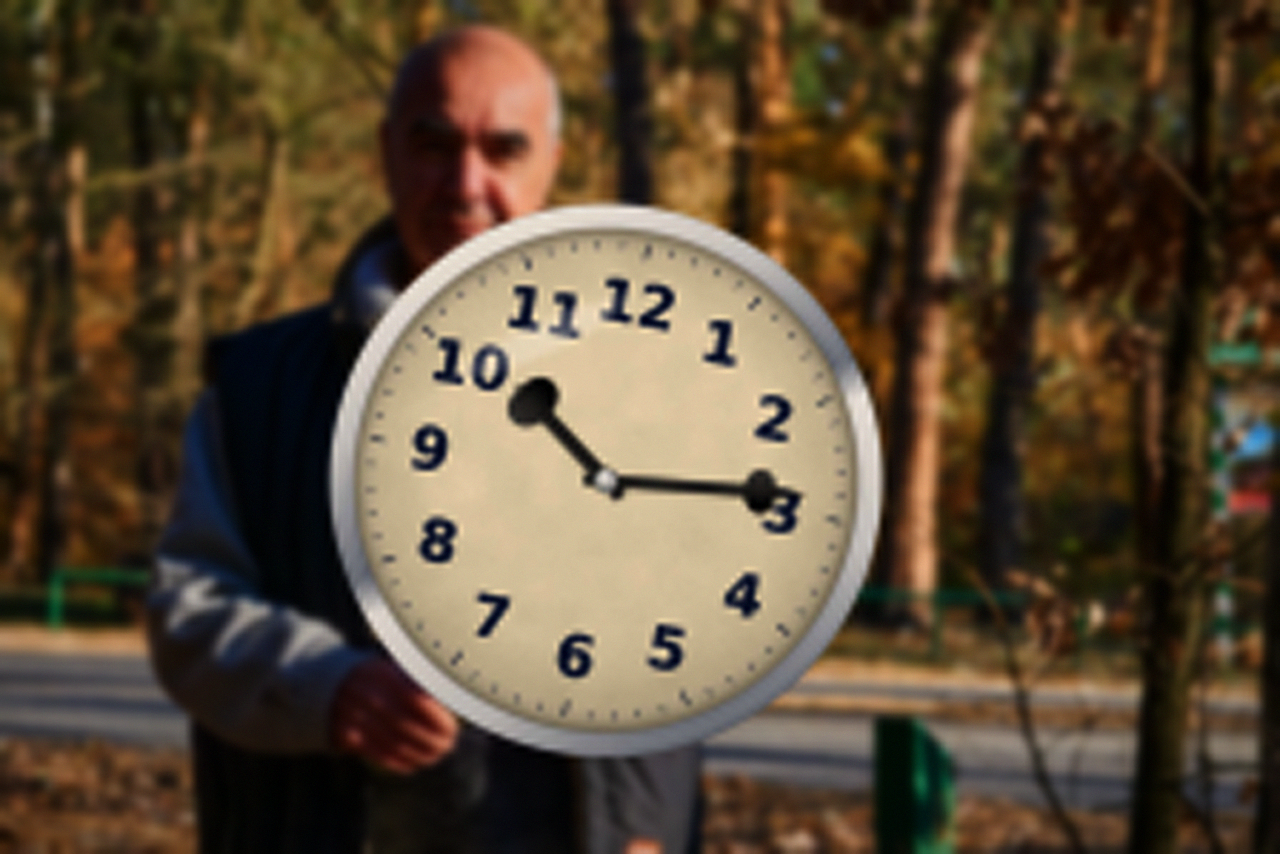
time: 10:14
